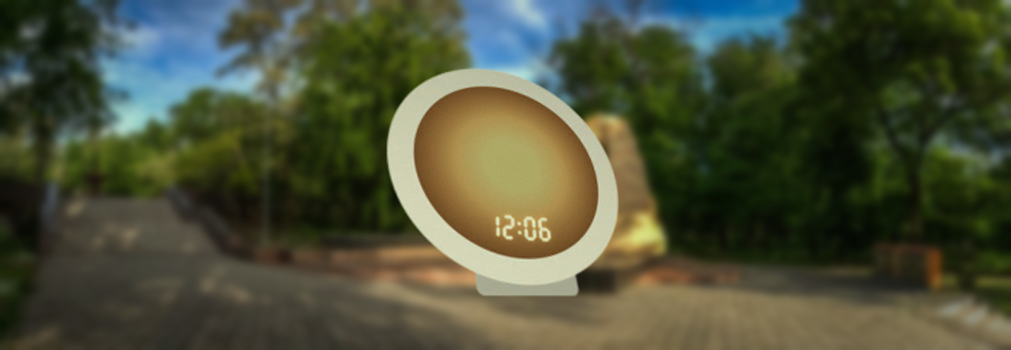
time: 12:06
